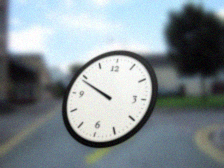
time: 9:49
